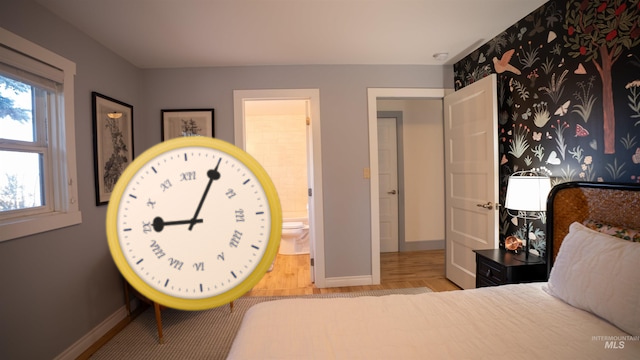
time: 9:05
